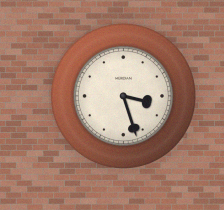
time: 3:27
